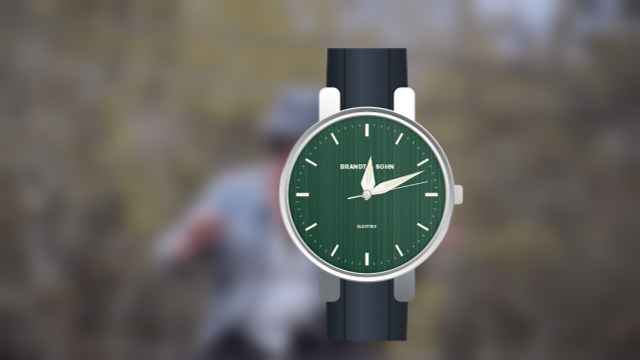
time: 12:11:13
